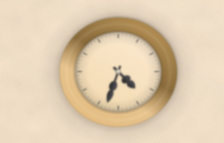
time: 4:33
